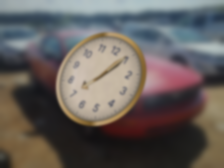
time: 7:04
